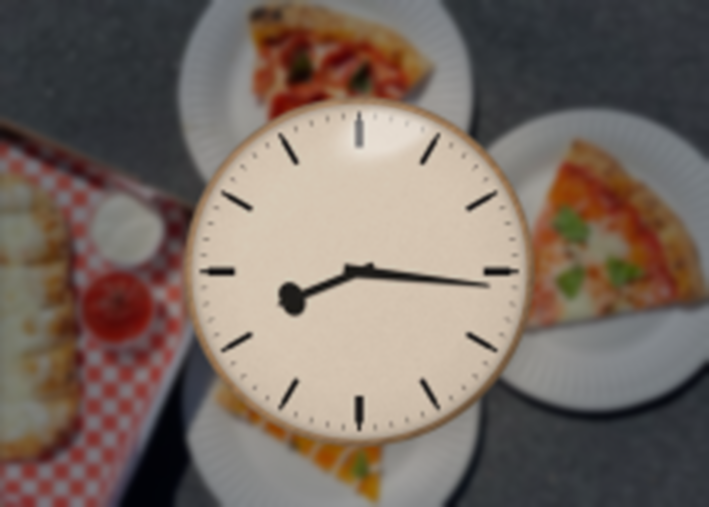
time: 8:16
